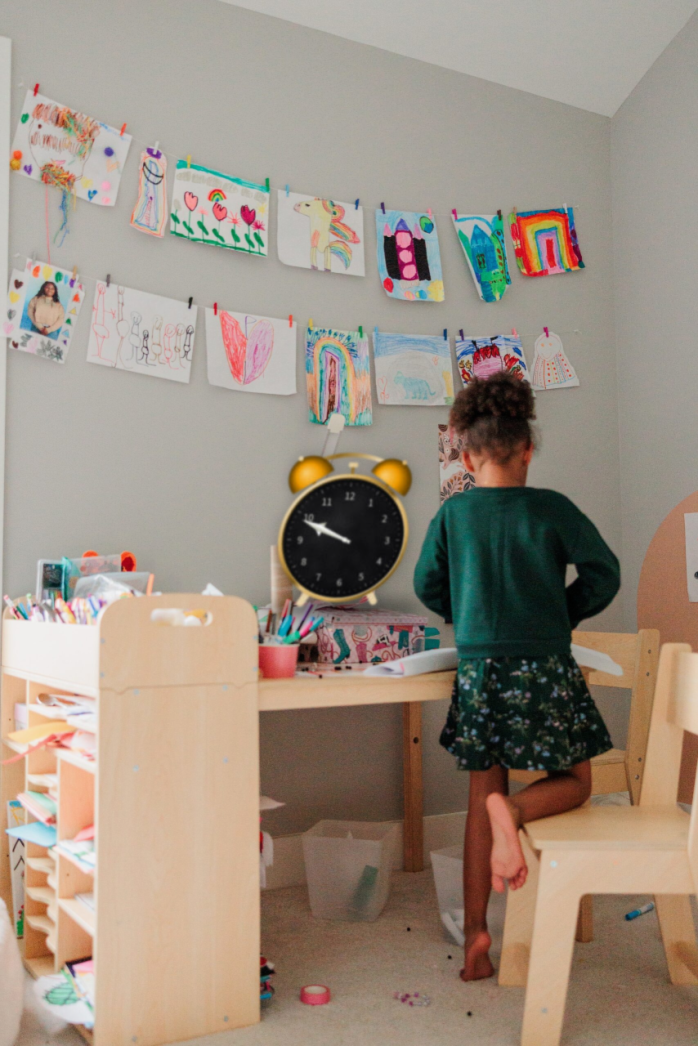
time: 9:49
